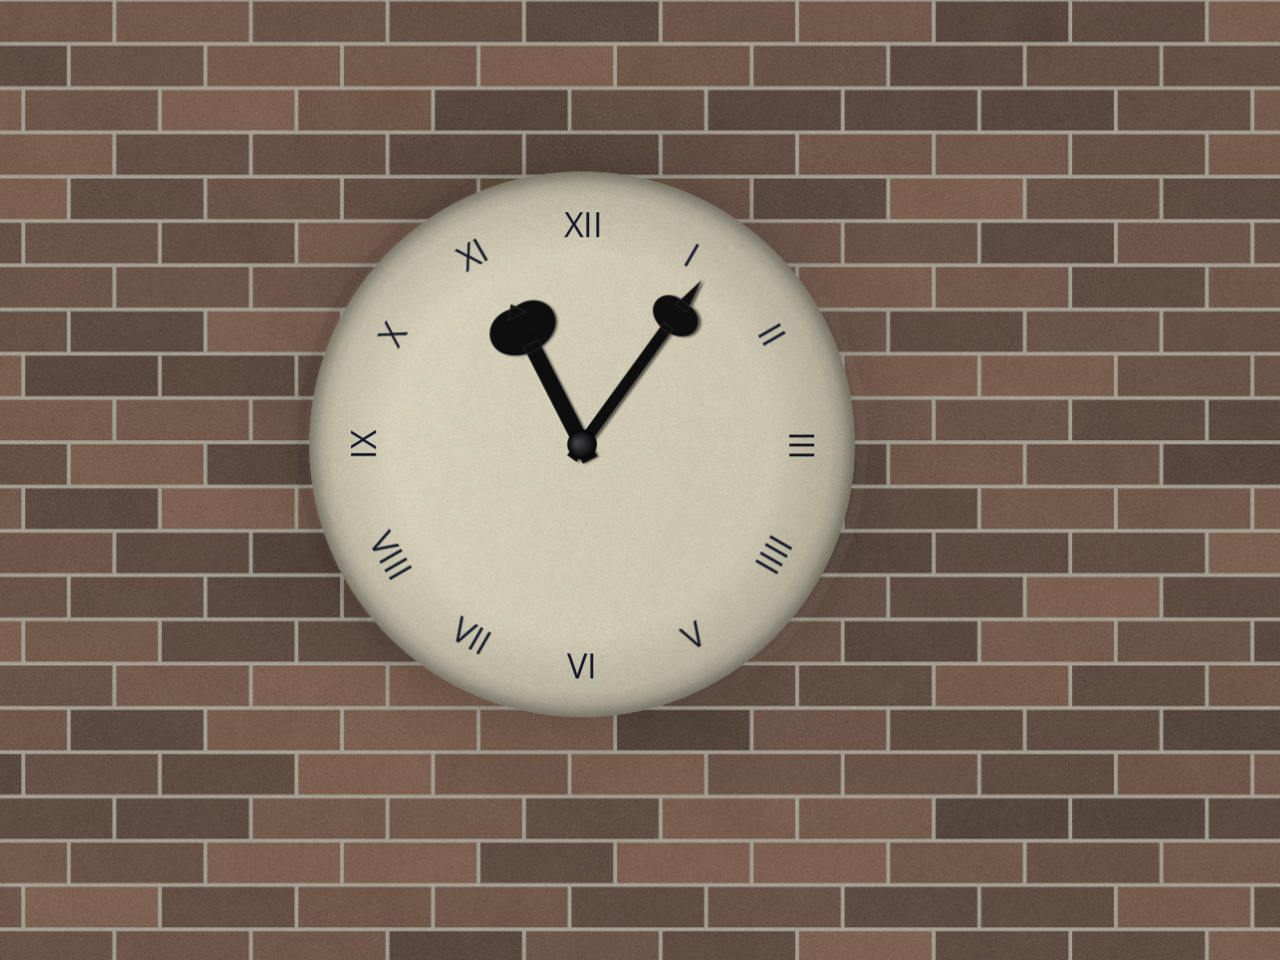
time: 11:06
